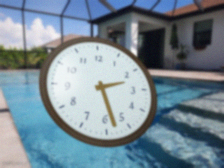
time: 2:28
